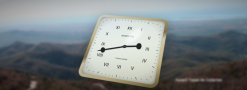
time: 2:42
